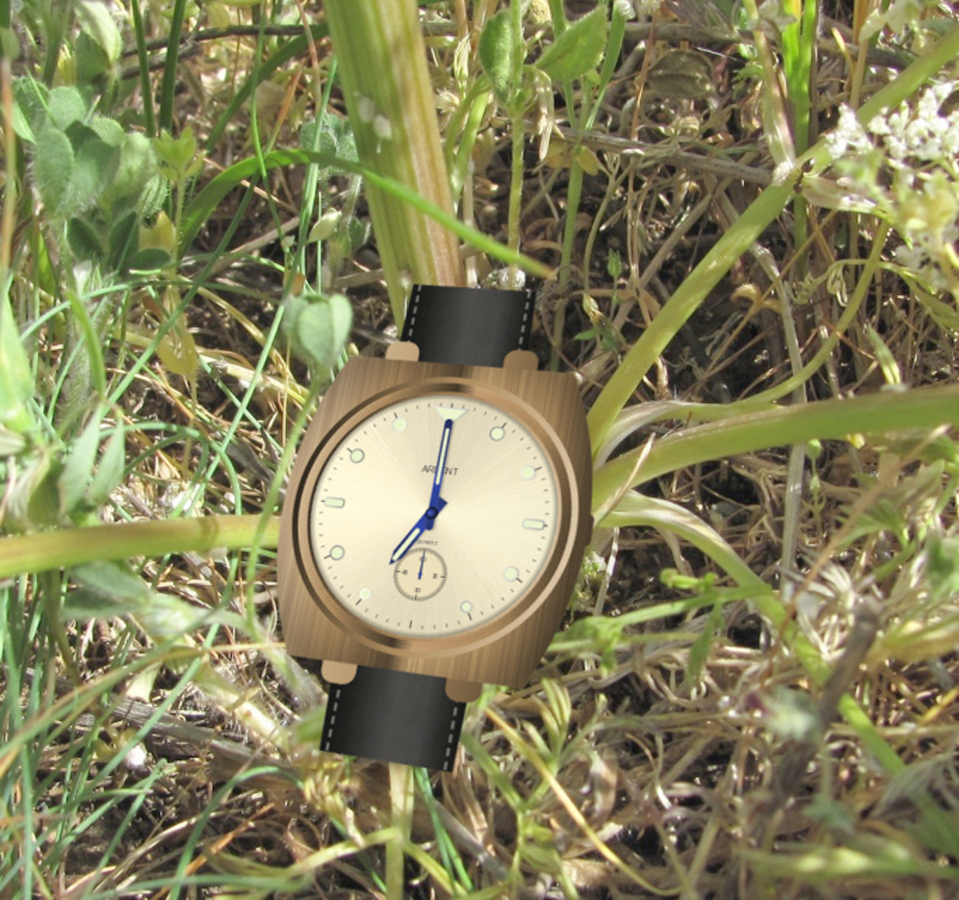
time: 7:00
